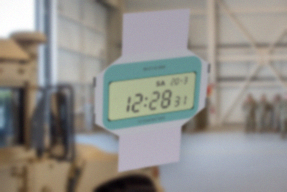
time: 12:28
